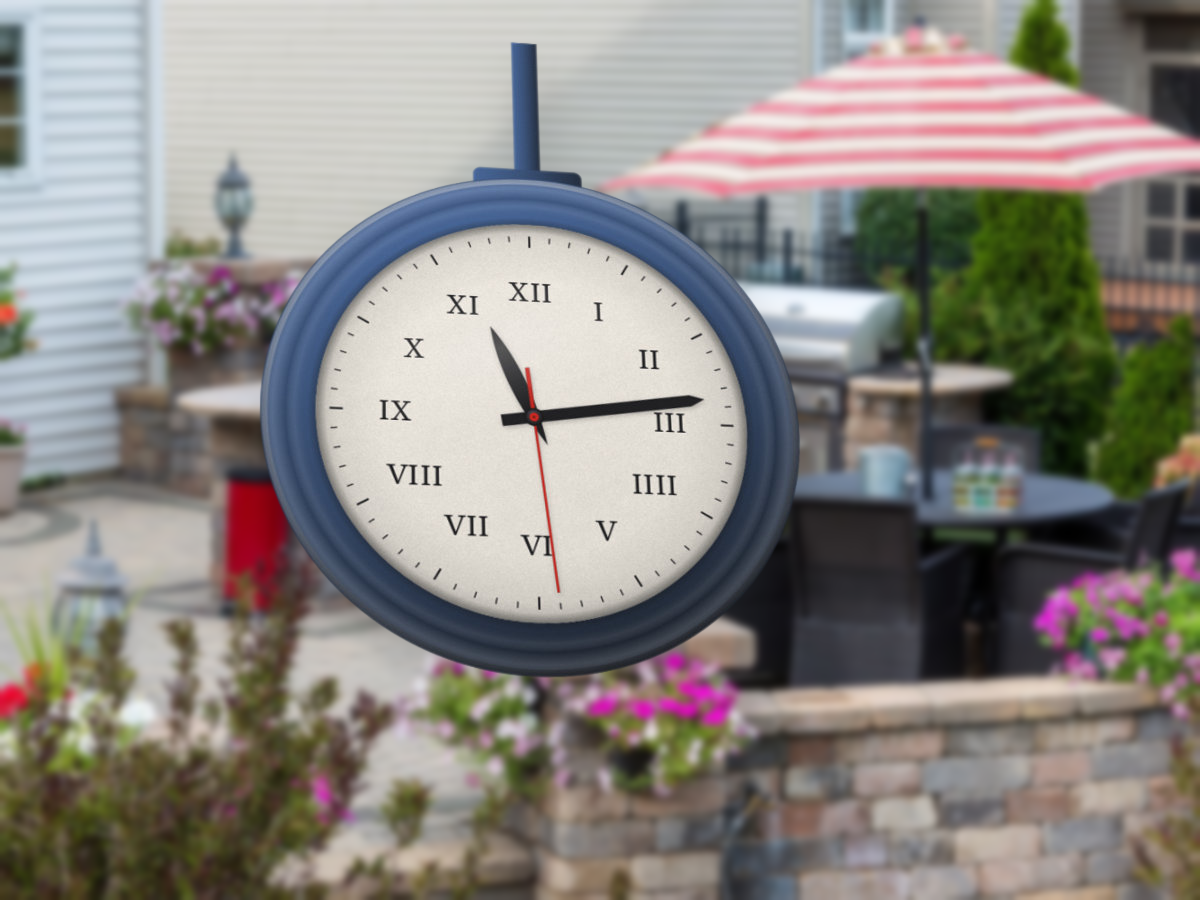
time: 11:13:29
